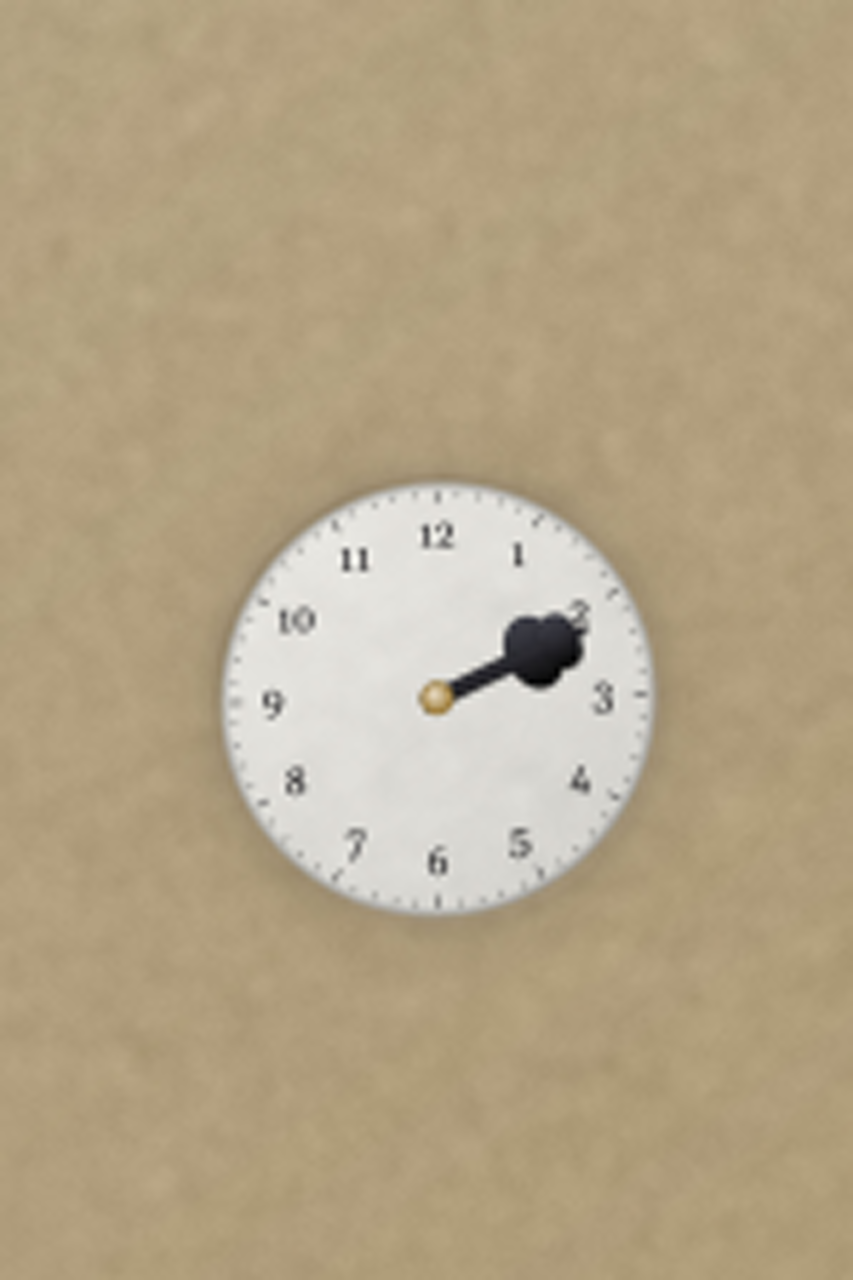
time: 2:11
